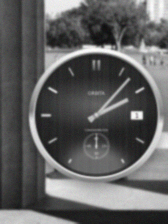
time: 2:07
